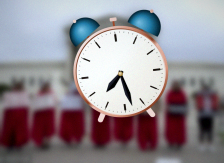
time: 7:28
